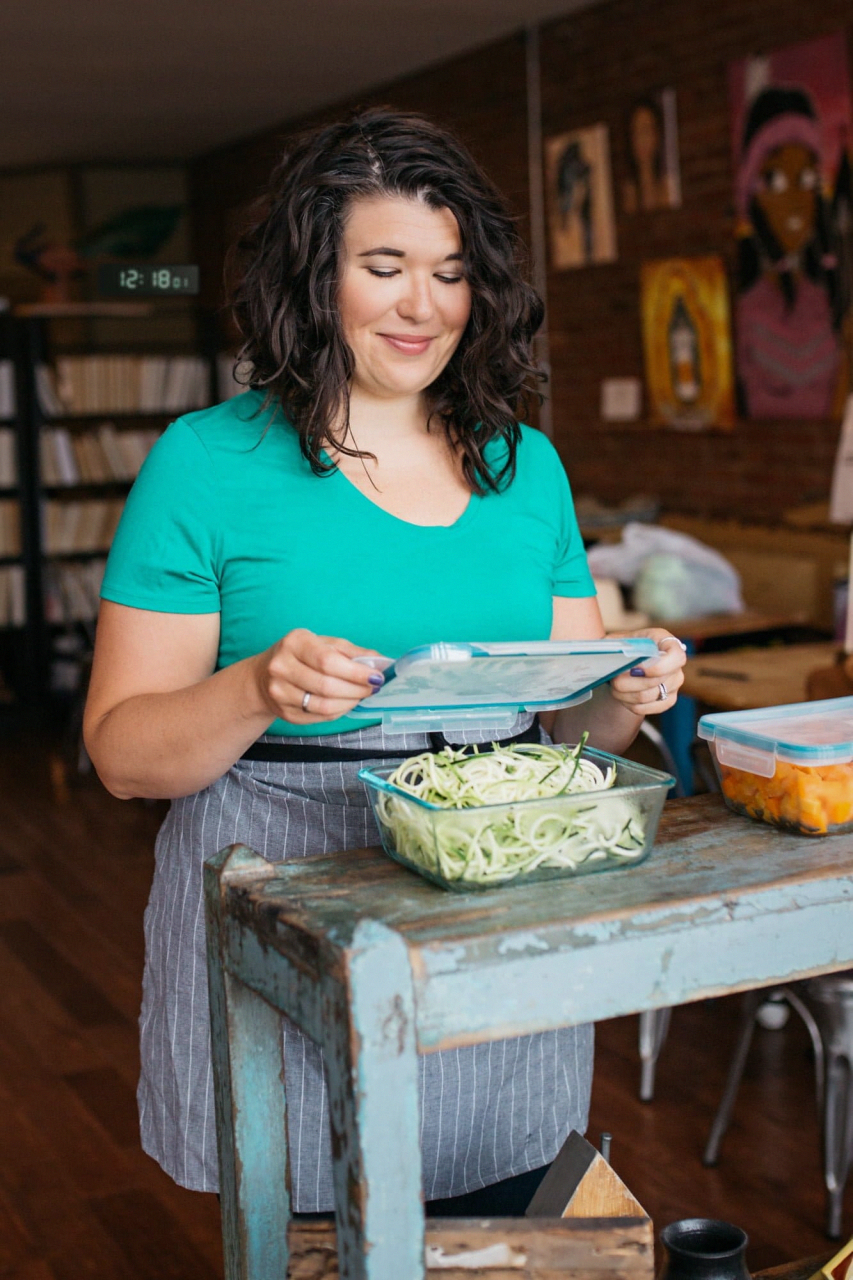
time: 12:18
